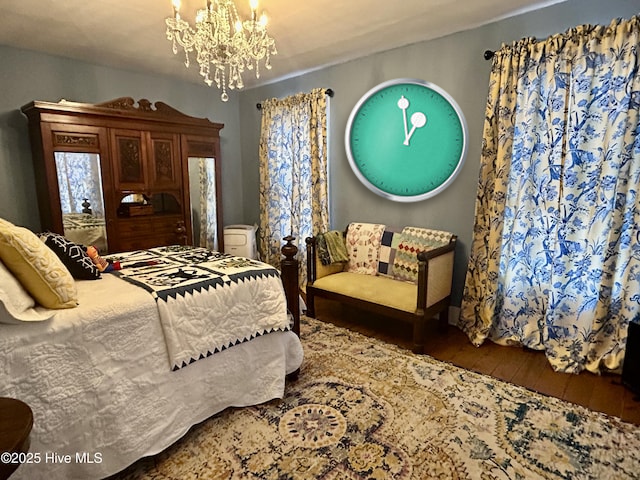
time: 12:59
